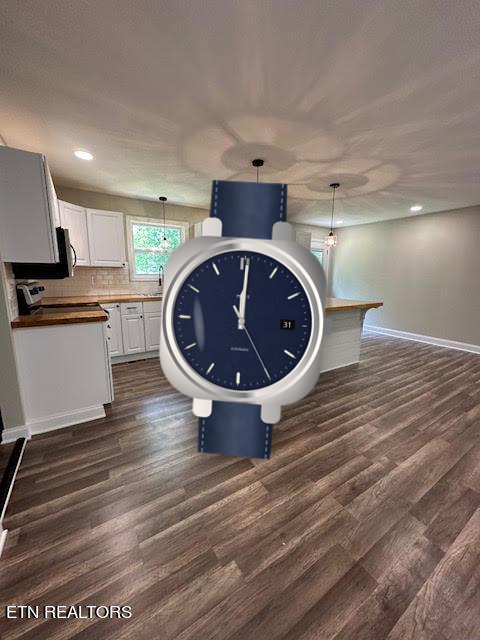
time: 12:00:25
